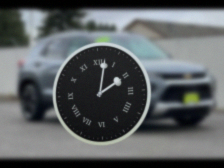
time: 2:02
